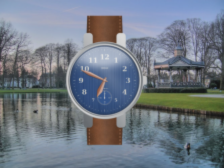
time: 6:49
